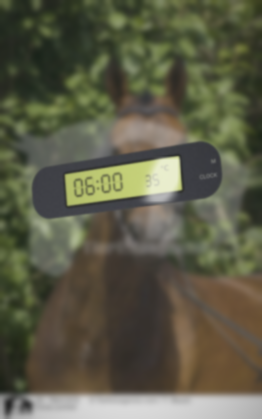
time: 6:00
